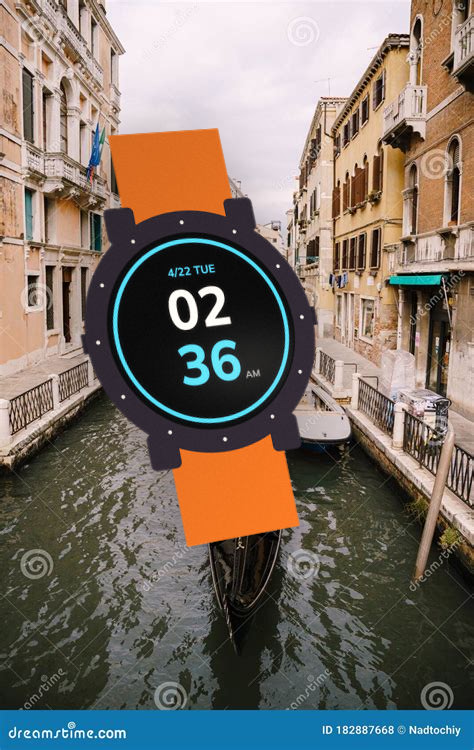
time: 2:36
